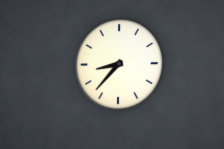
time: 8:37
